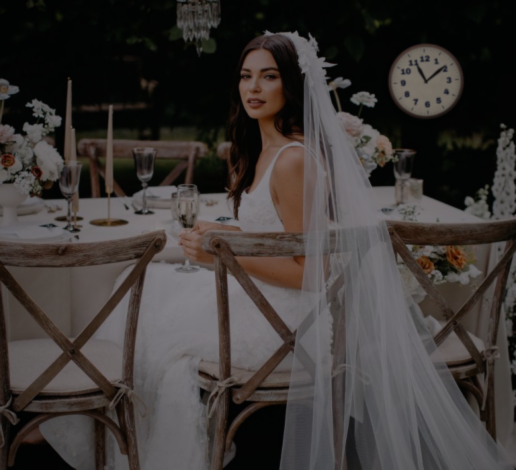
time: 11:09
